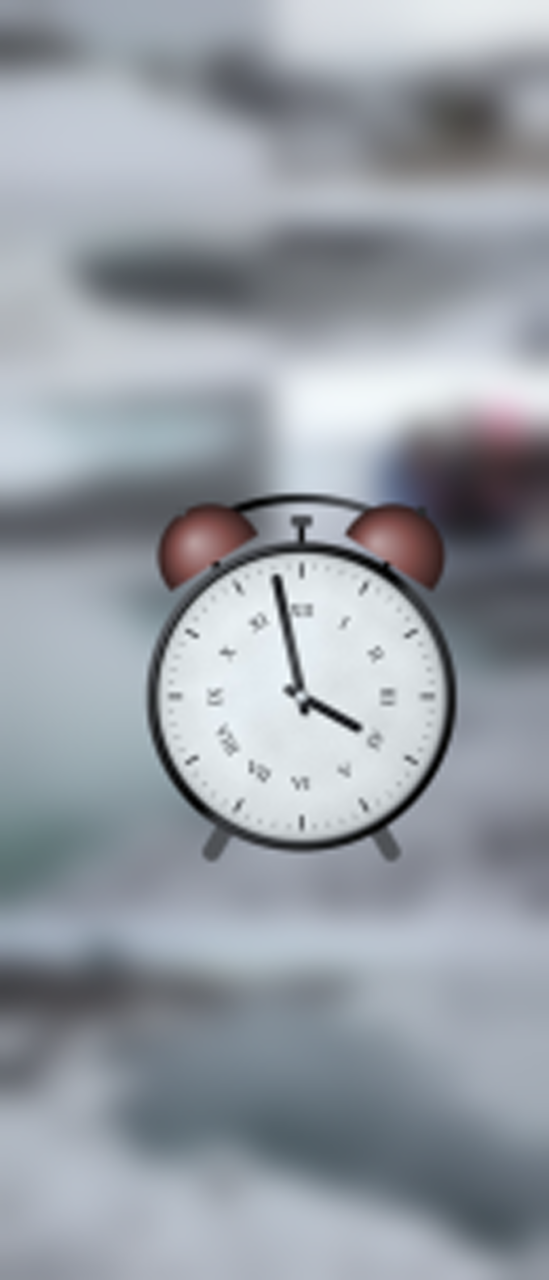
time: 3:58
